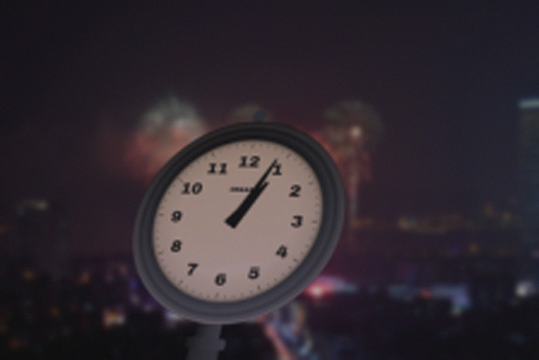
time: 1:04
